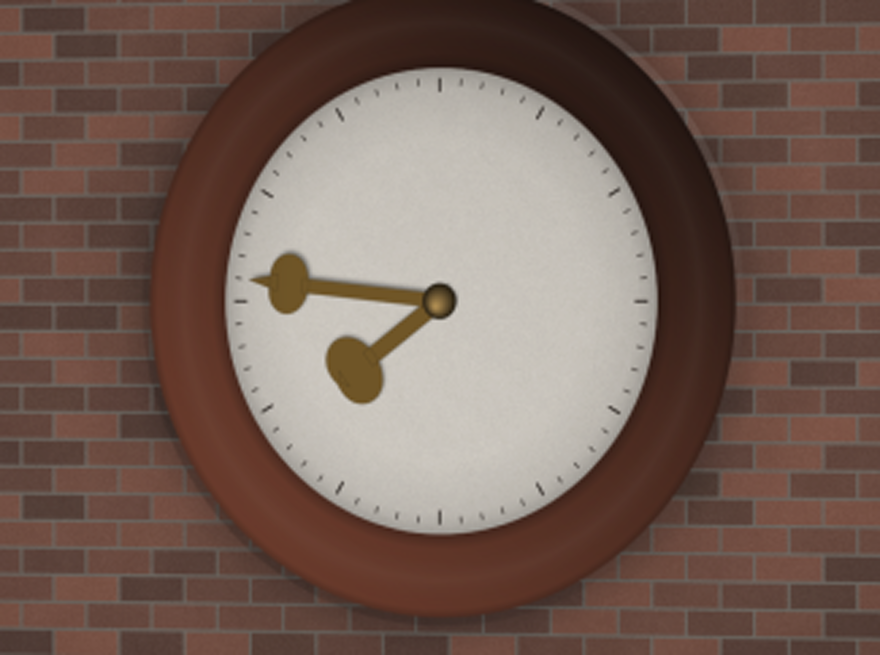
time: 7:46
